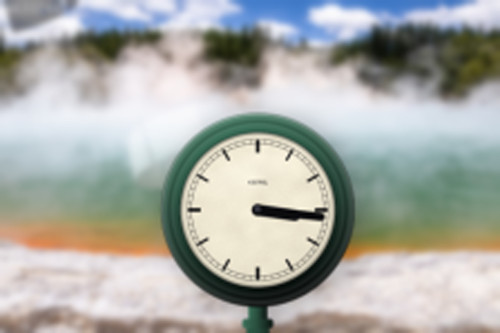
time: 3:16
